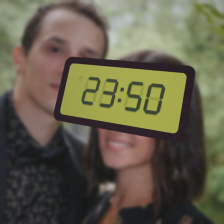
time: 23:50
